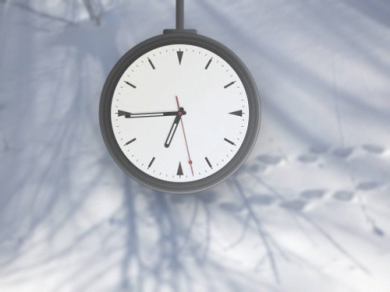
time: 6:44:28
